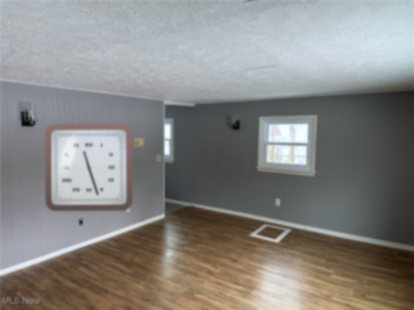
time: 11:27
